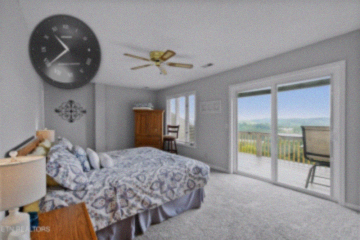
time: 10:39
